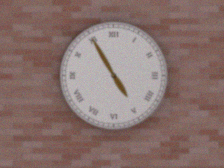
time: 4:55
